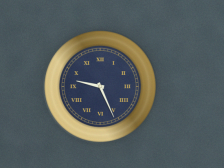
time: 9:26
